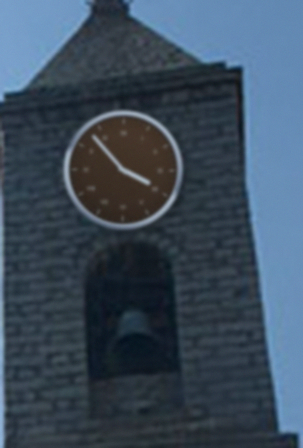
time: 3:53
